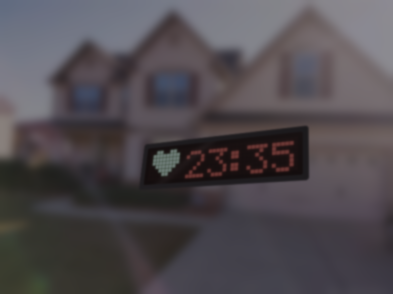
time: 23:35
